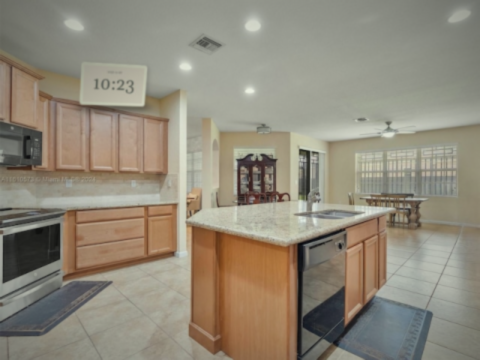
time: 10:23
